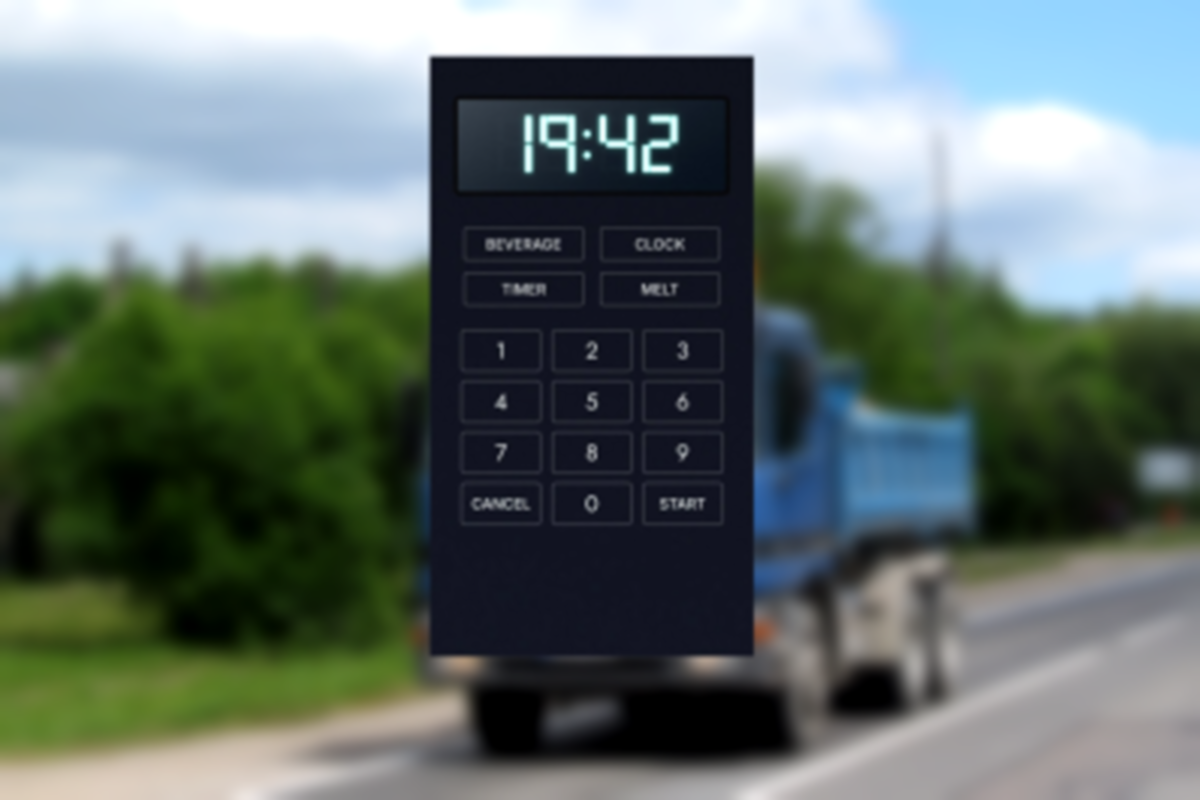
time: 19:42
